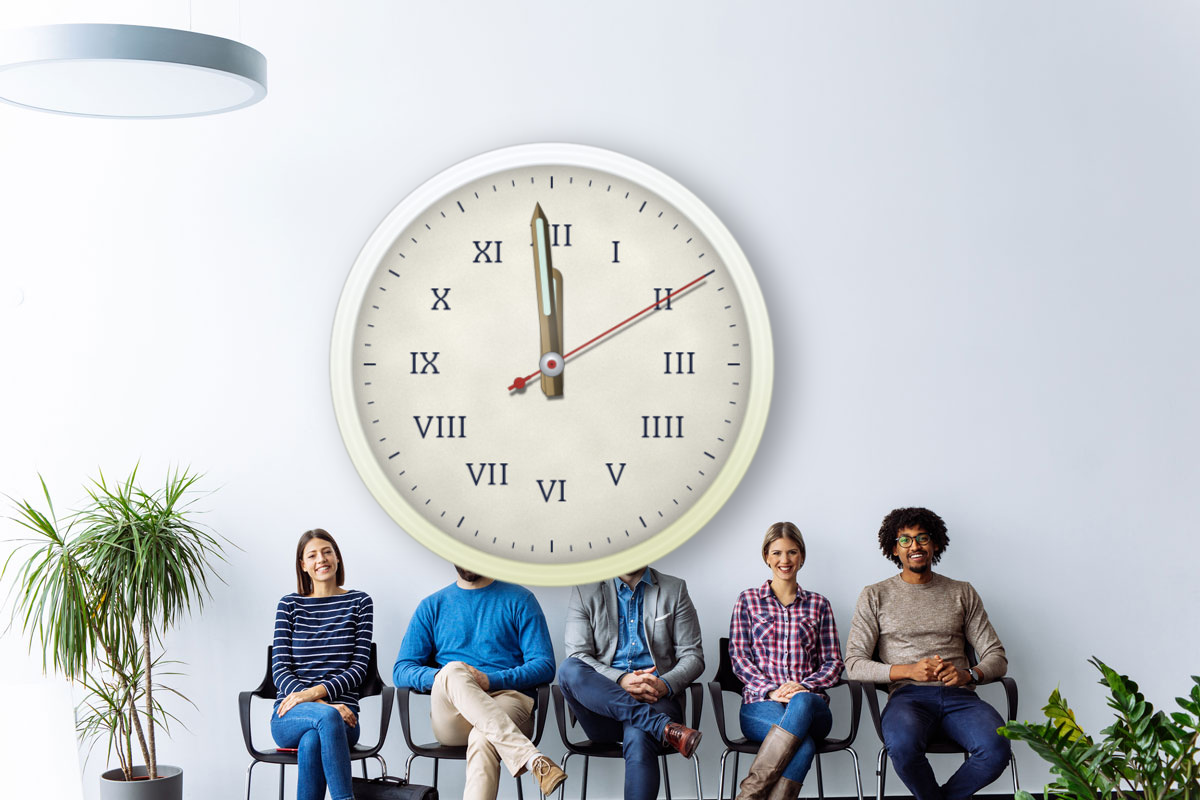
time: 11:59:10
